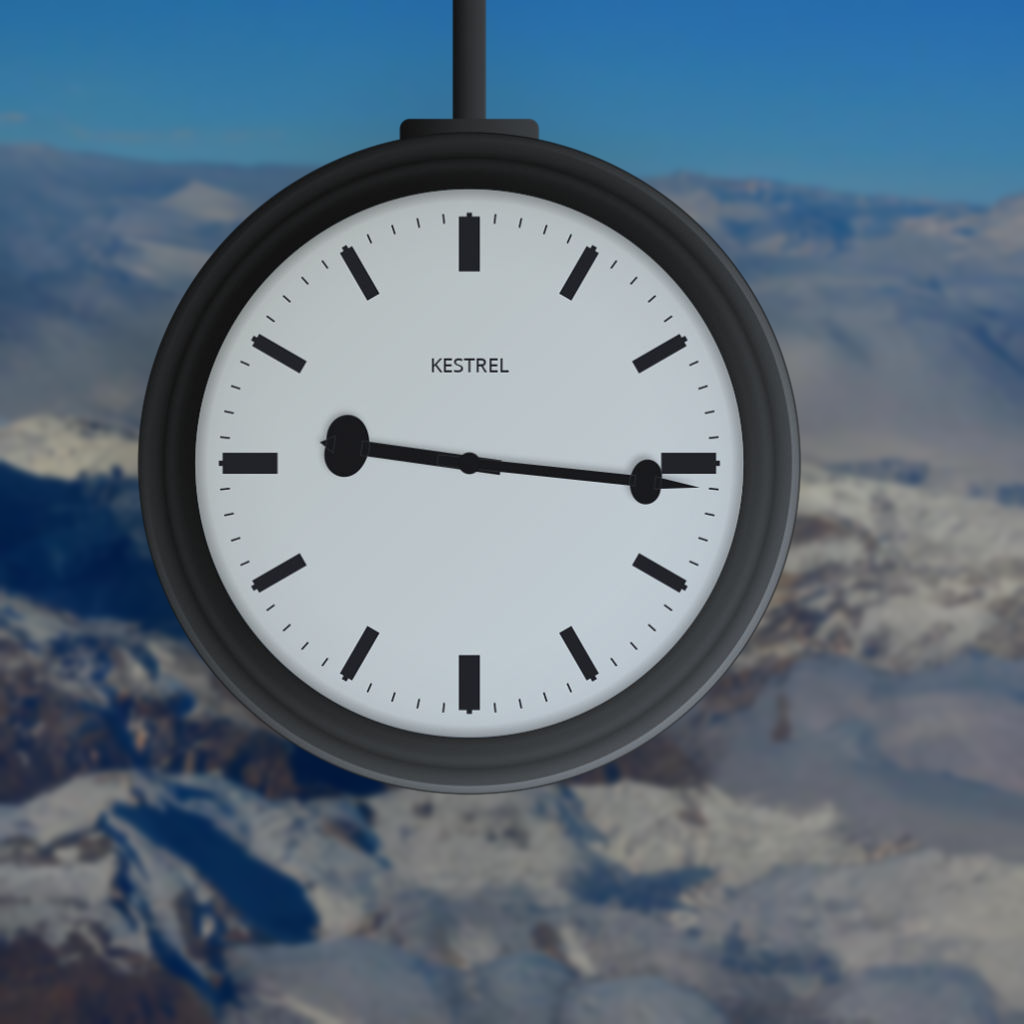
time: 9:16
